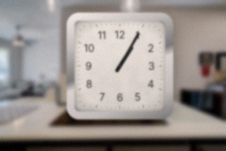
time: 1:05
